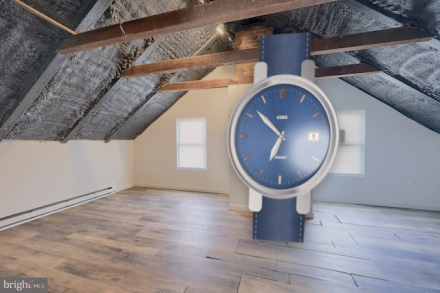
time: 6:52
